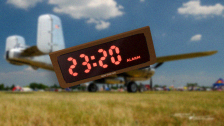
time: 23:20
